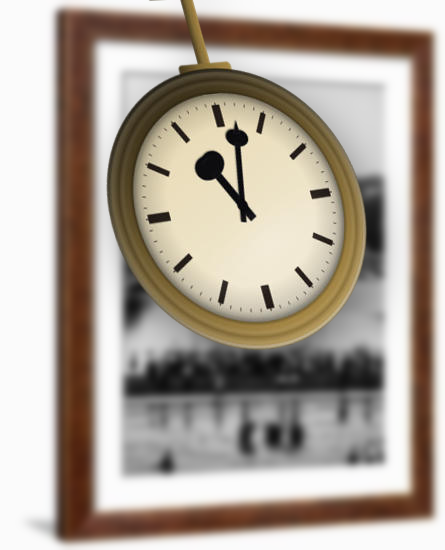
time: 11:02
